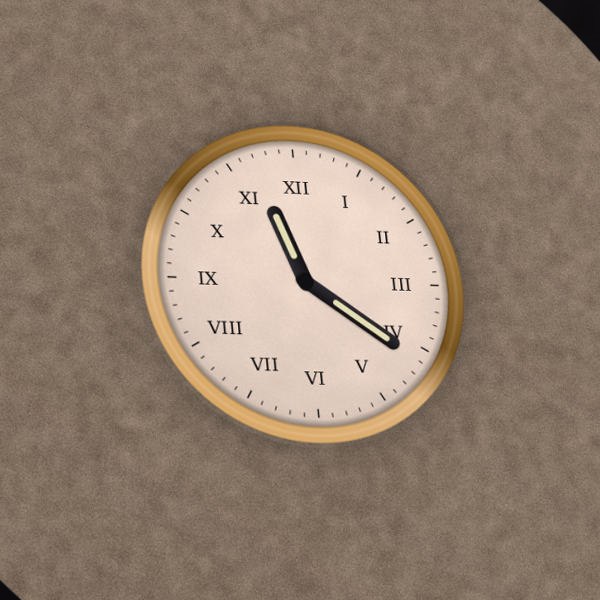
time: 11:21
